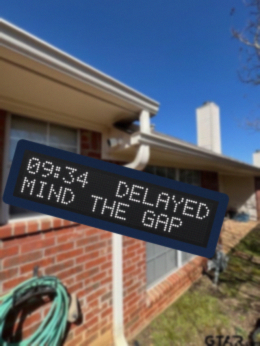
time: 9:34
